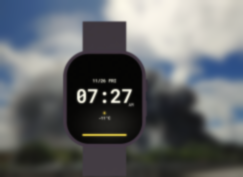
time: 7:27
